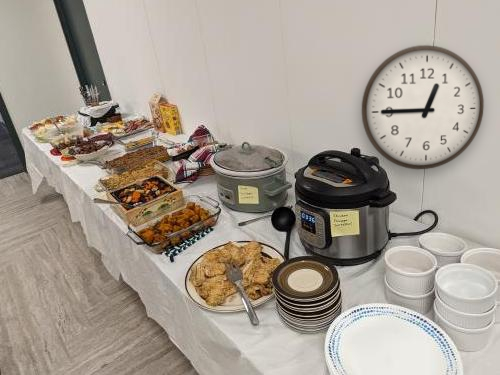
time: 12:45
